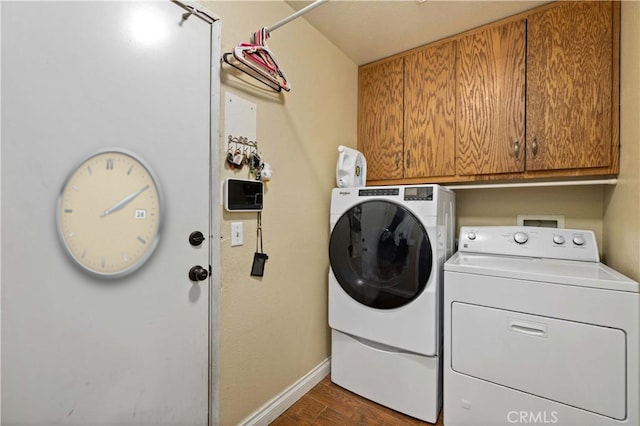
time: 2:10
